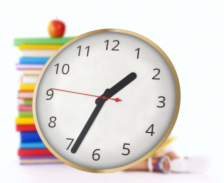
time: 1:33:46
